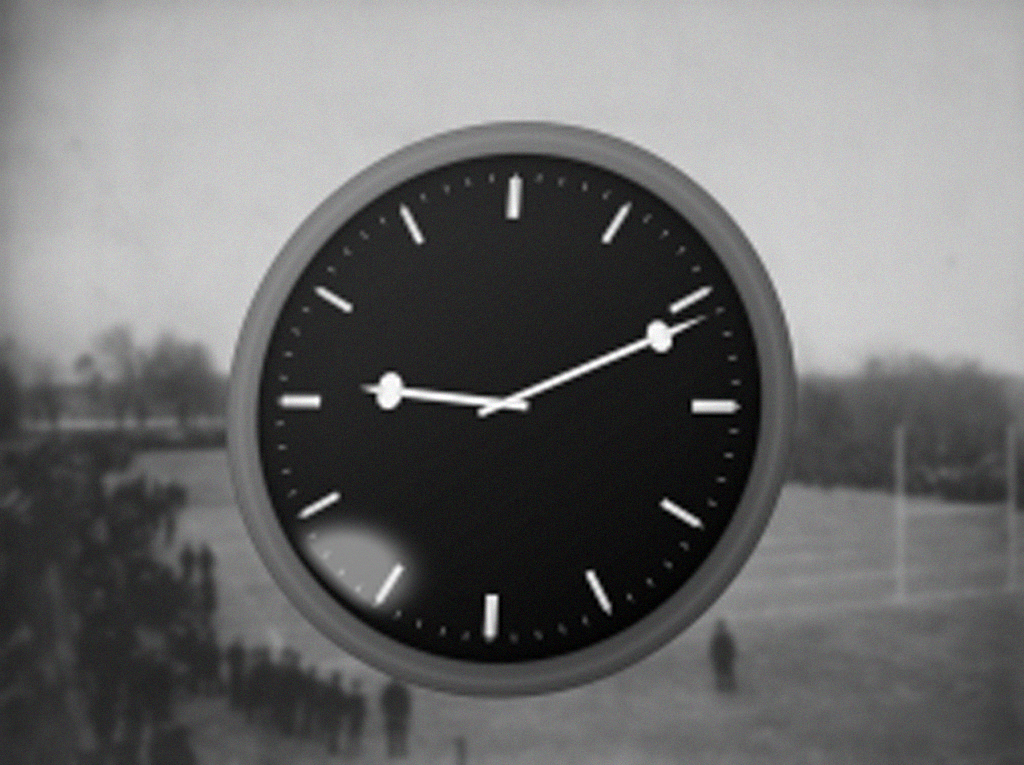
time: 9:11
